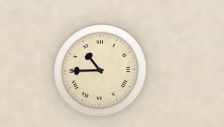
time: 10:45
